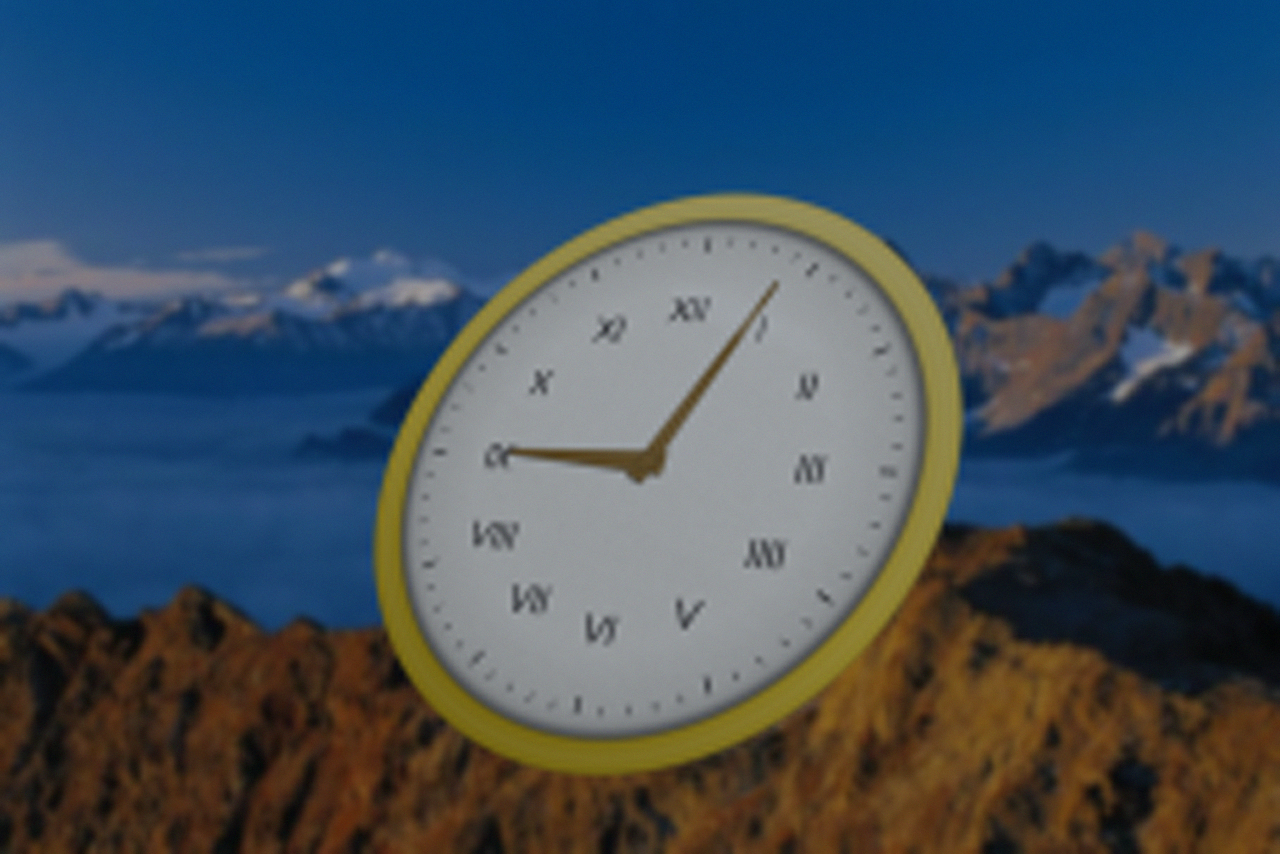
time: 9:04
